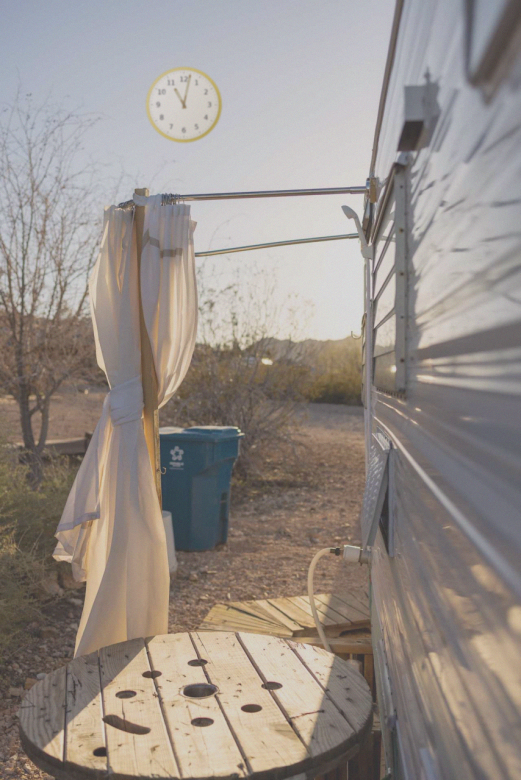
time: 11:02
